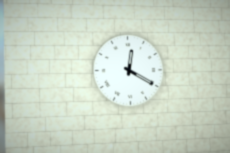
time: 12:20
